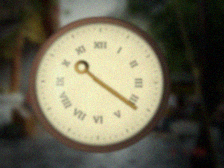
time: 10:21
